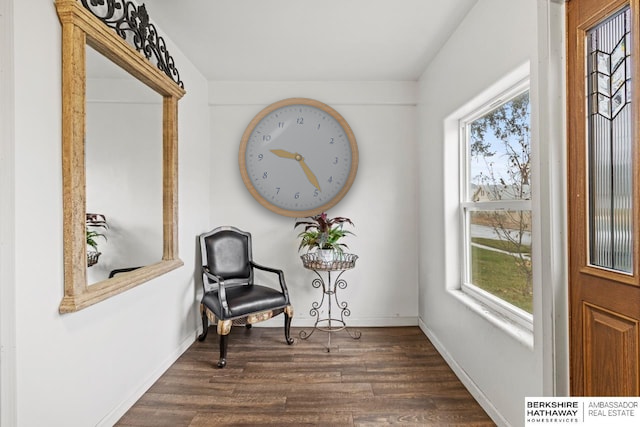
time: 9:24
